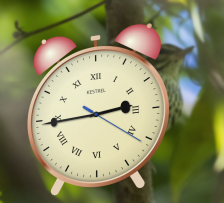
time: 2:44:21
